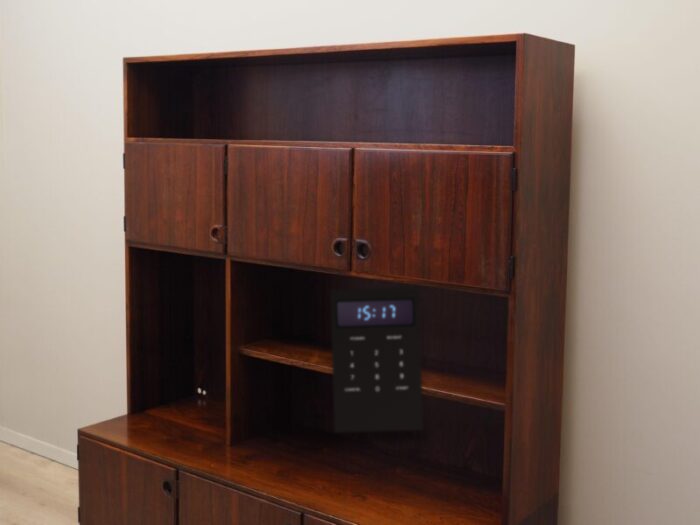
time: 15:17
